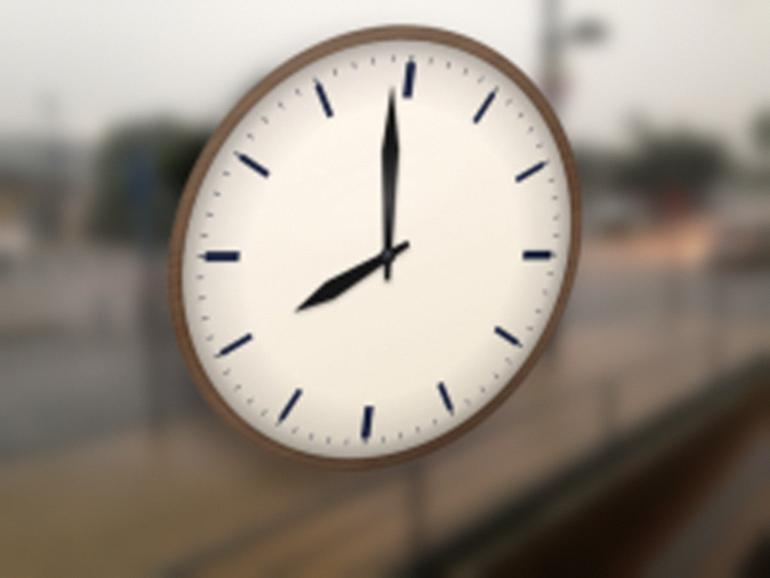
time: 7:59
